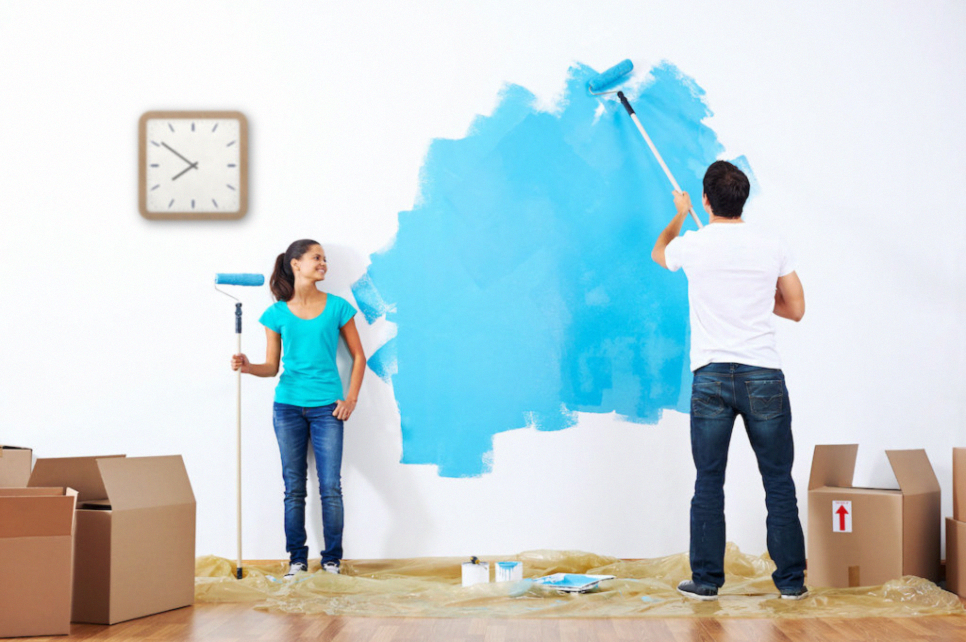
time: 7:51
